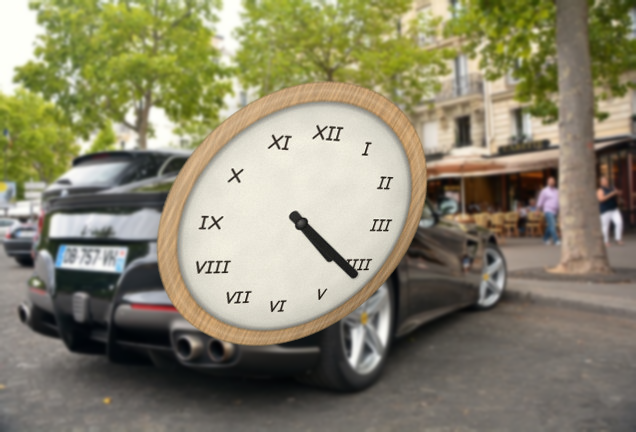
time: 4:21
